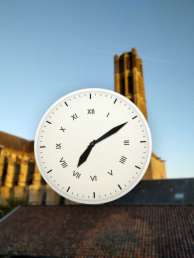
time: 7:10
